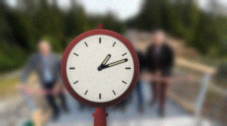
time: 1:12
